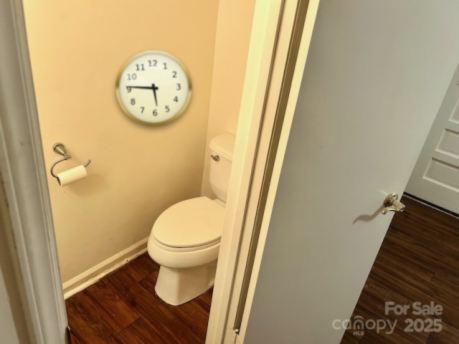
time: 5:46
